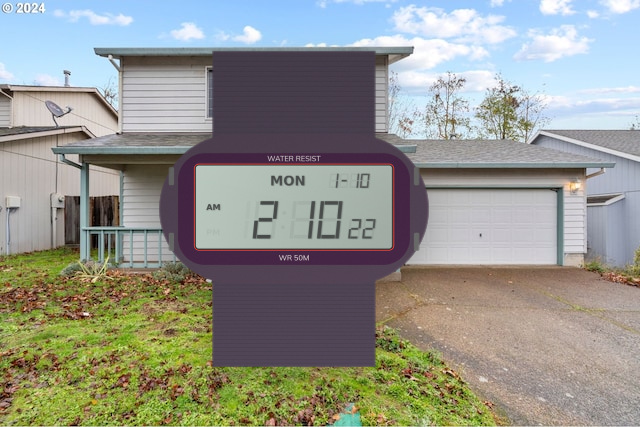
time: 2:10:22
